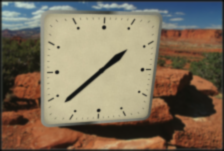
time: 1:38
